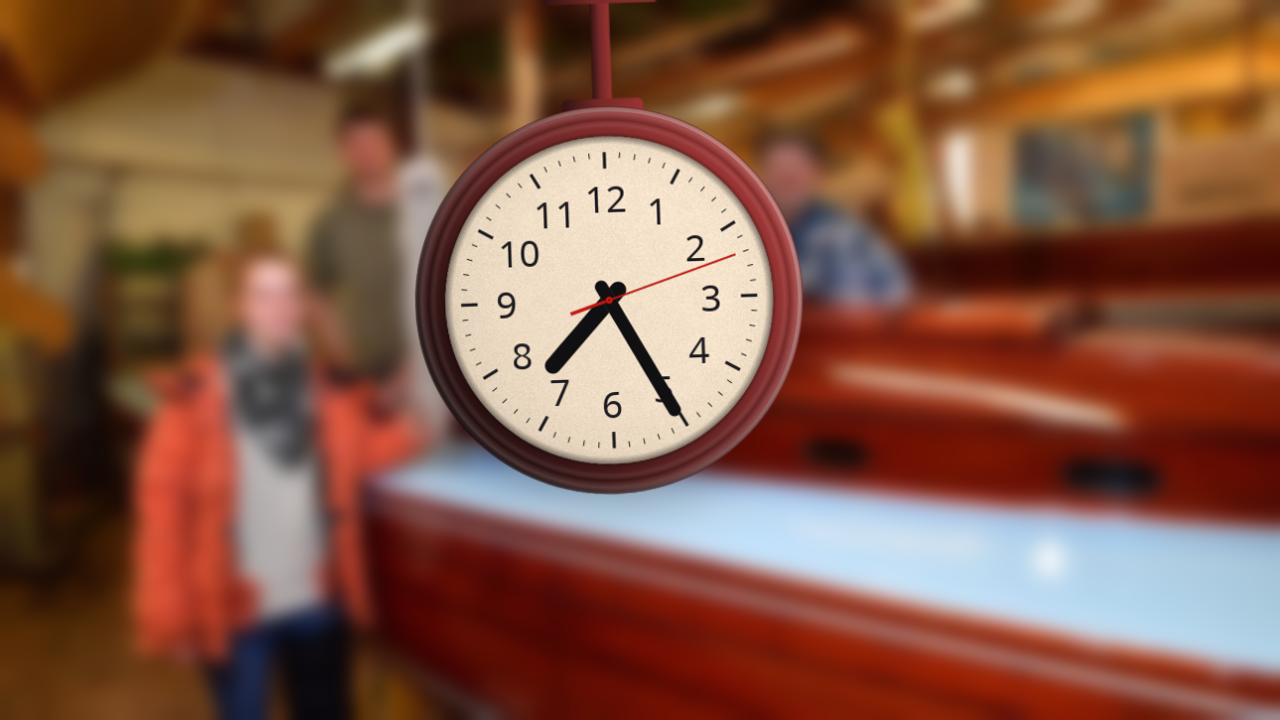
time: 7:25:12
